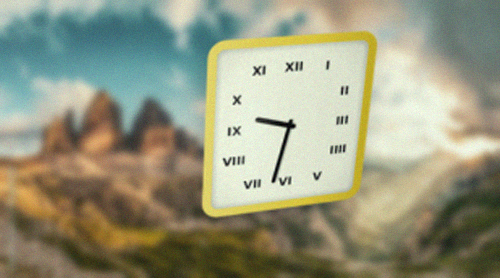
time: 9:32
